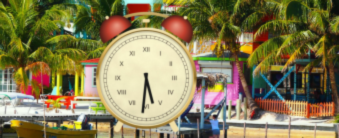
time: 5:31
